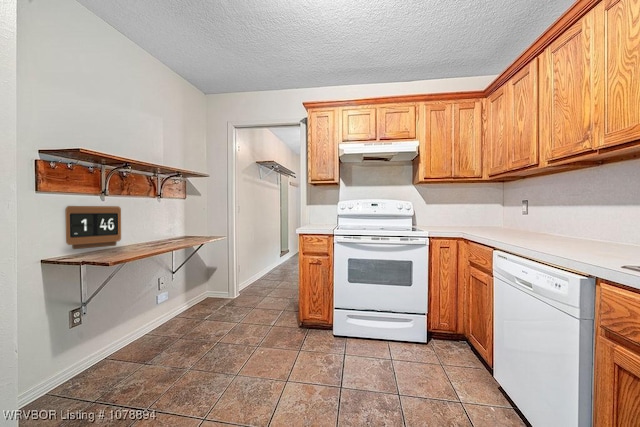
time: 1:46
